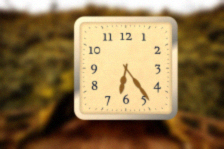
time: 6:24
